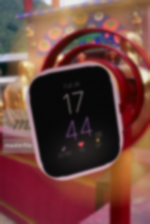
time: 17:44
